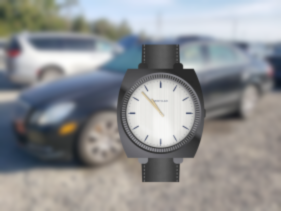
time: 10:53
